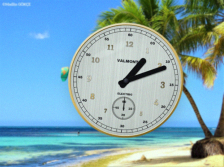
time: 1:11
